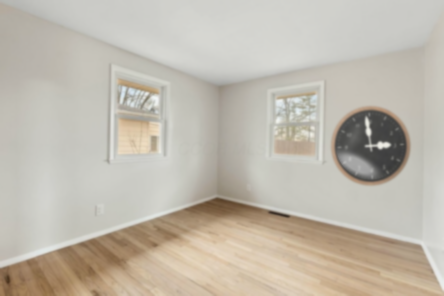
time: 2:59
